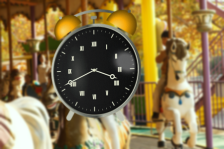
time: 3:41
